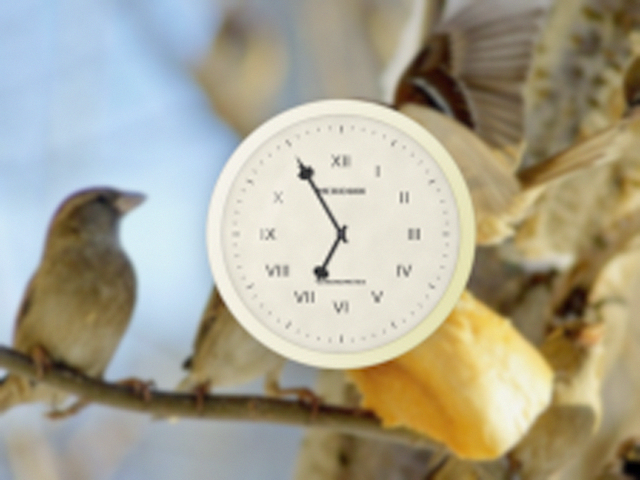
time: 6:55
